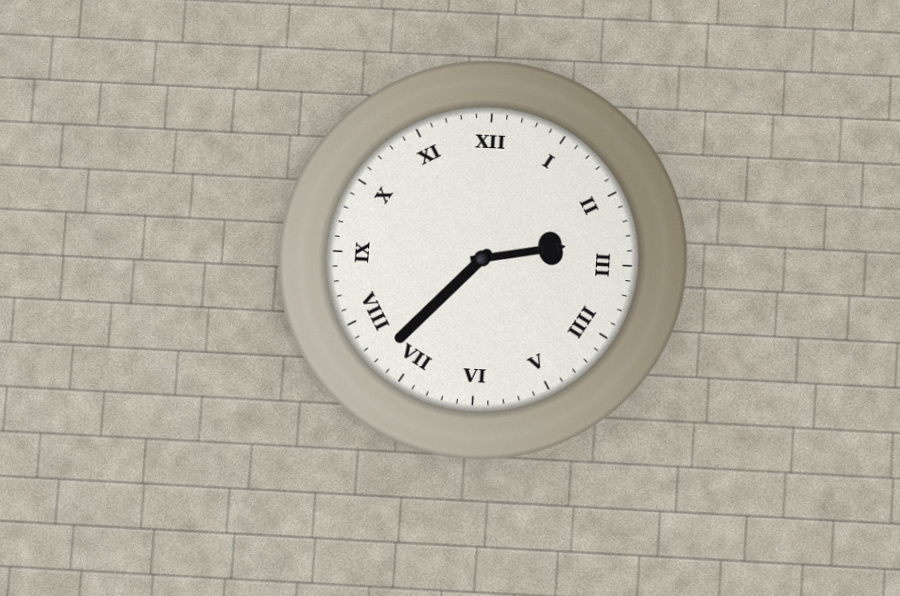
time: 2:37
